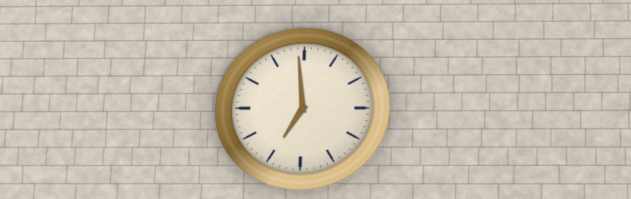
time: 6:59
